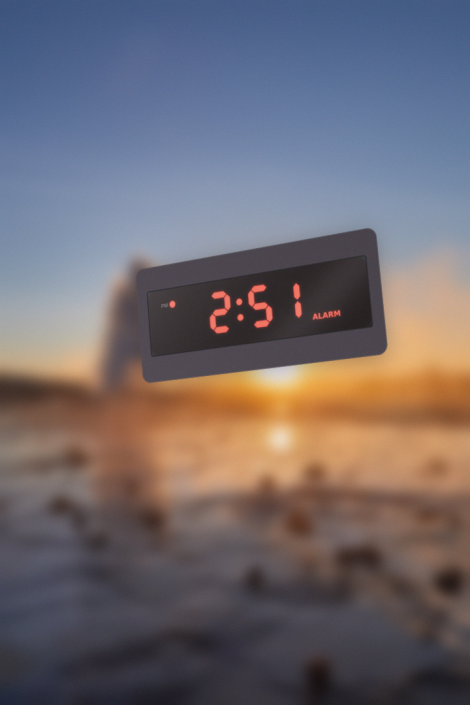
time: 2:51
